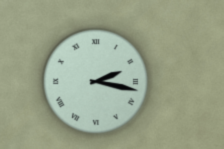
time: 2:17
